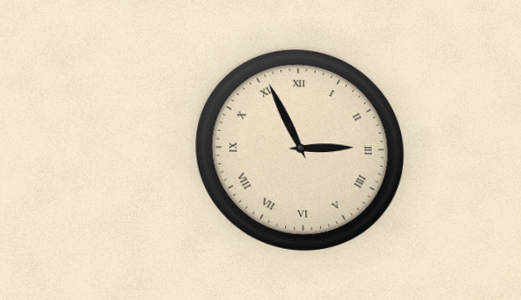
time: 2:56
